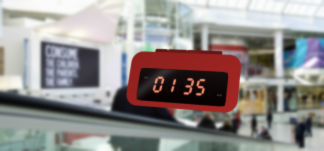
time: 1:35
